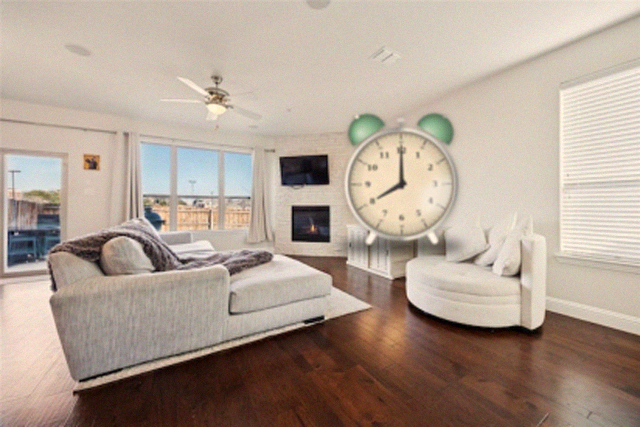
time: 8:00
